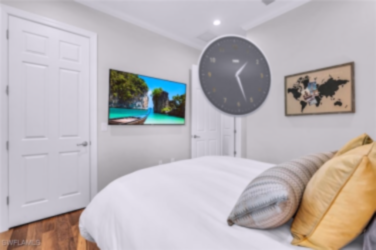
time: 1:27
